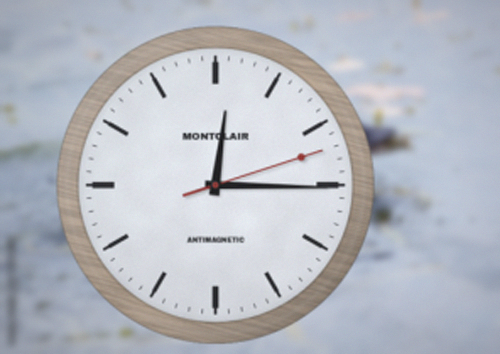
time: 12:15:12
